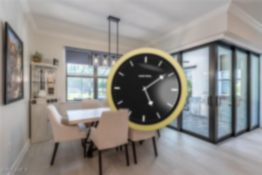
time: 5:09
